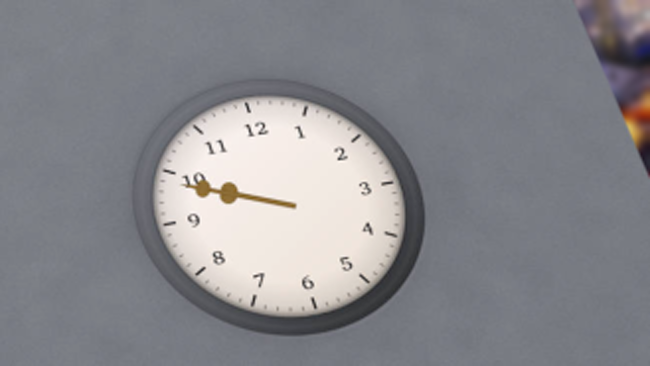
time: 9:49
